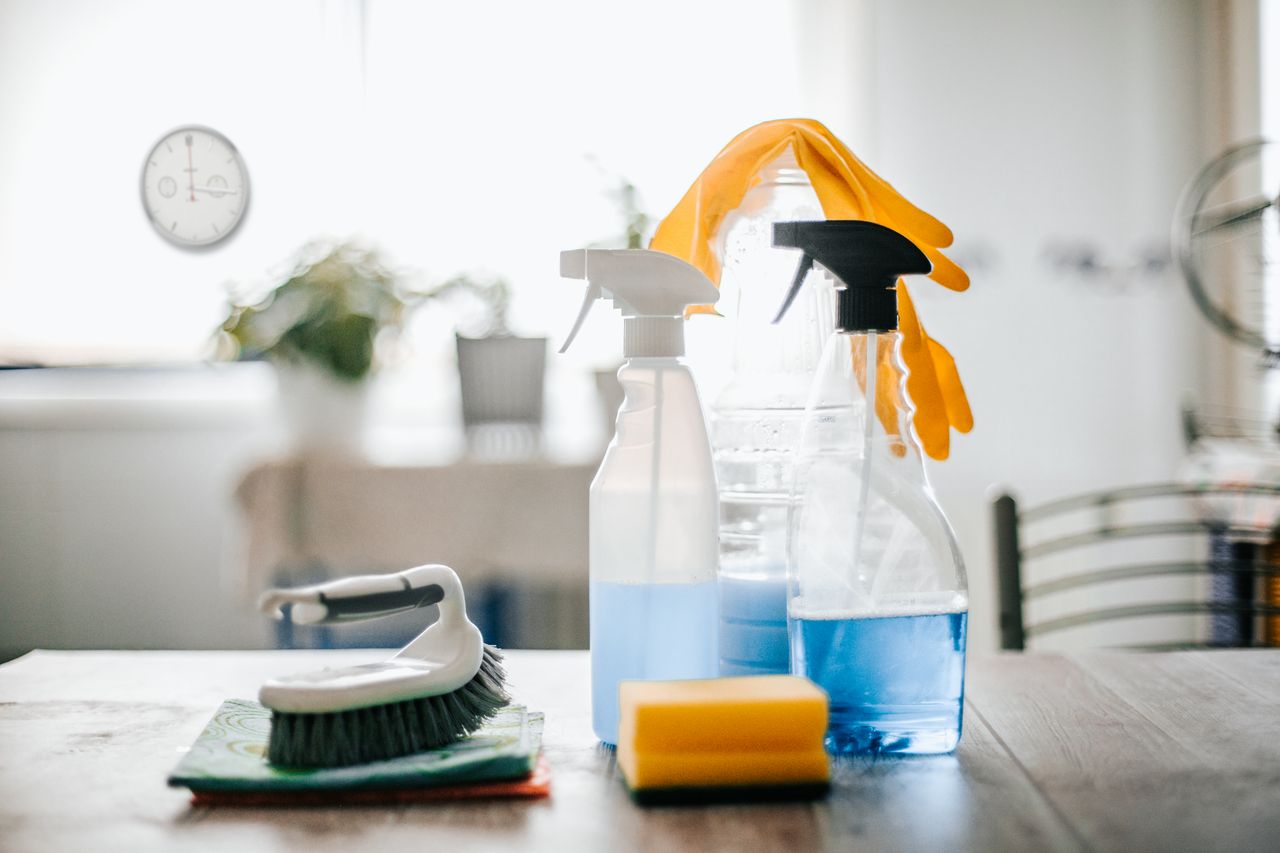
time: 3:16
